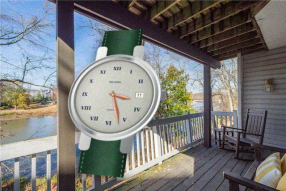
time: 3:27
